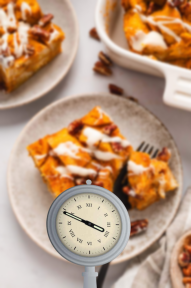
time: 3:49
